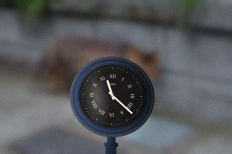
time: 11:22
